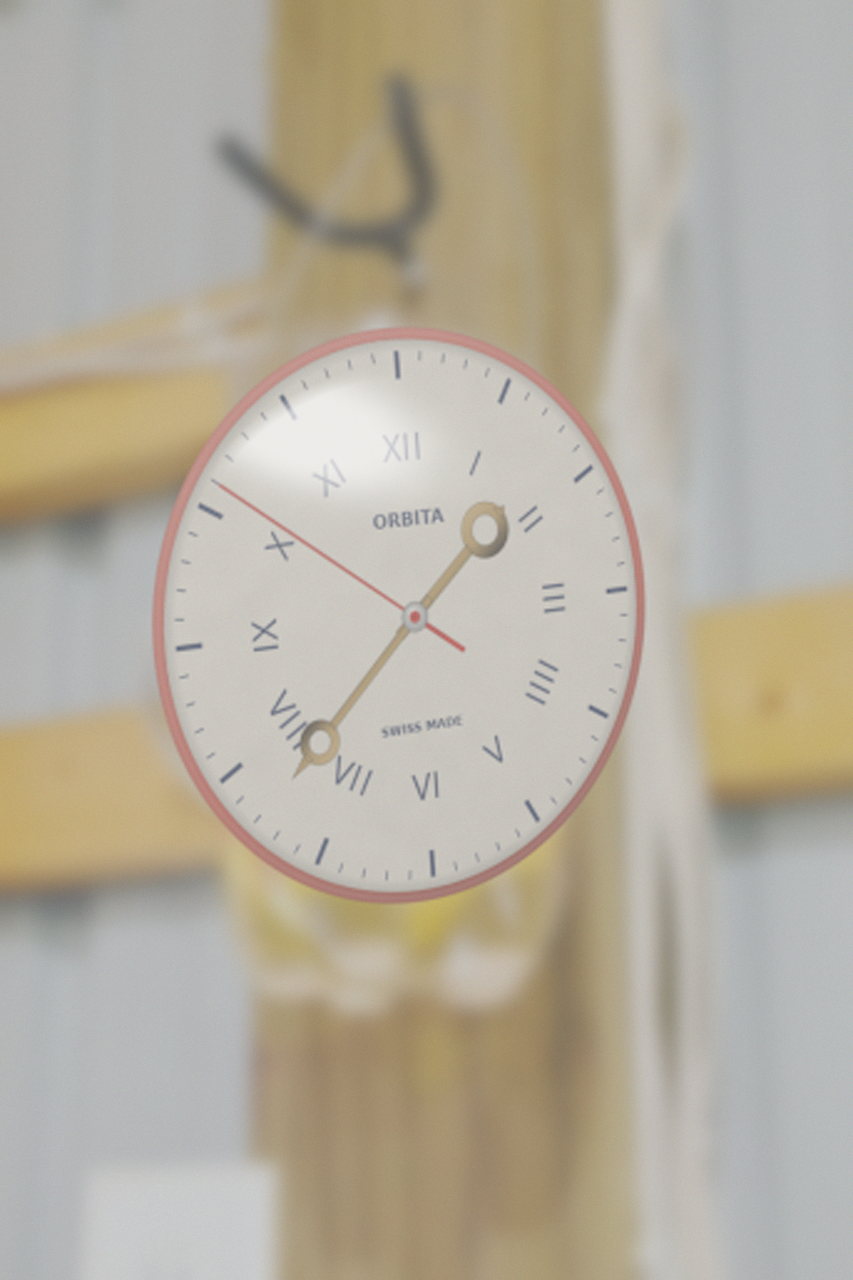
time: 1:37:51
